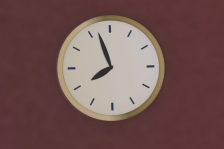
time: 7:57
